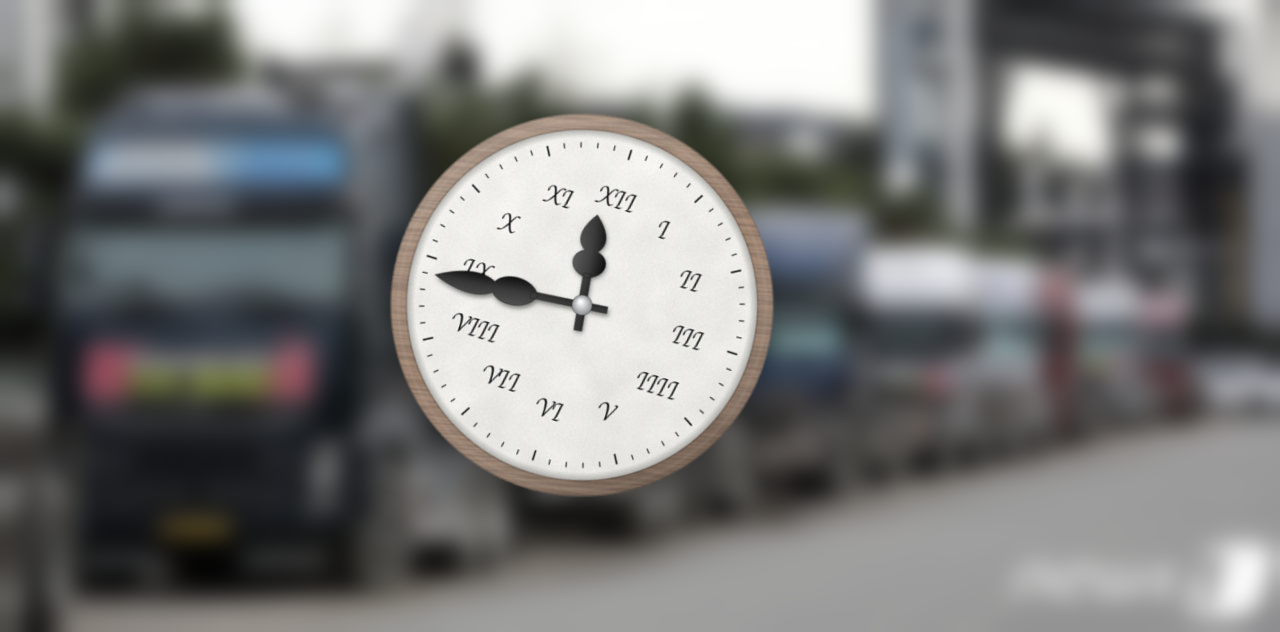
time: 11:44
